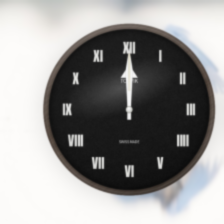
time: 12:00
